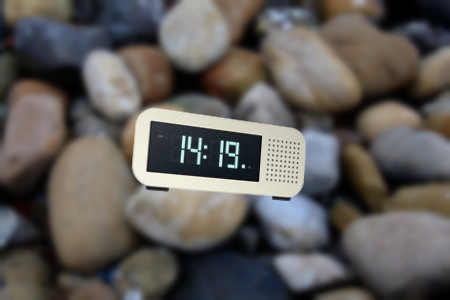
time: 14:19
